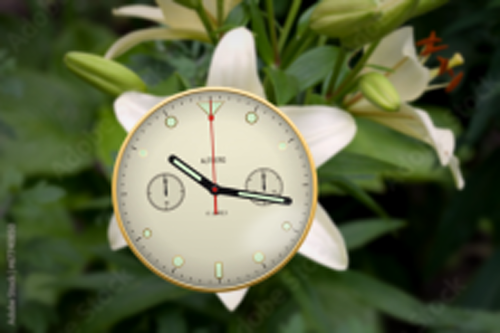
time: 10:17
